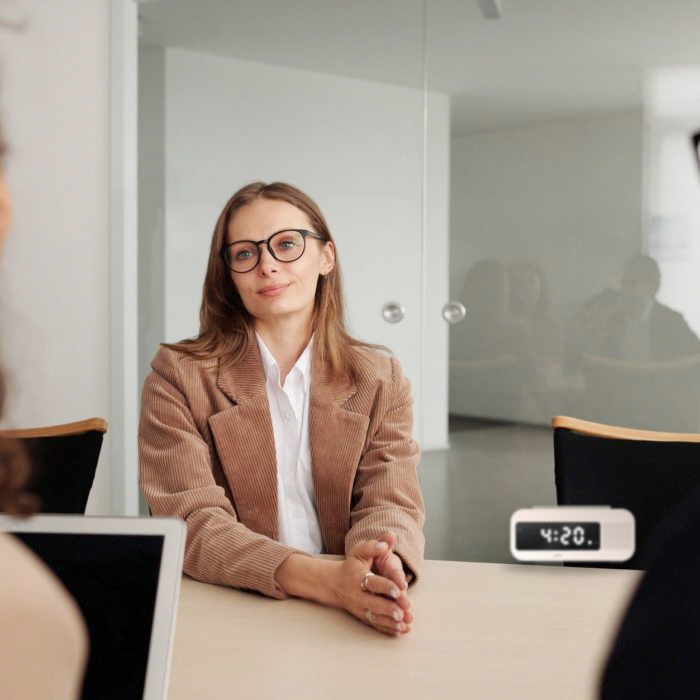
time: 4:20
